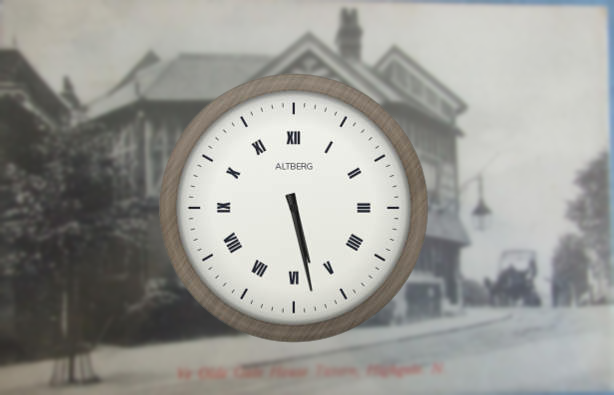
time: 5:28
